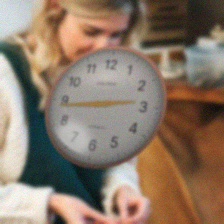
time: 2:44
